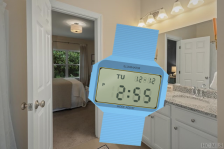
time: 2:55
